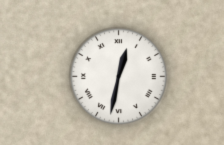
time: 12:32
